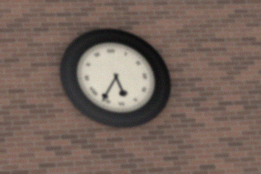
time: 5:36
